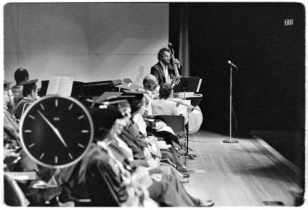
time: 4:53
